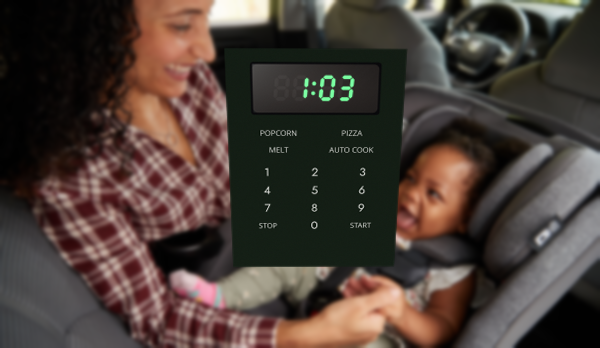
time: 1:03
